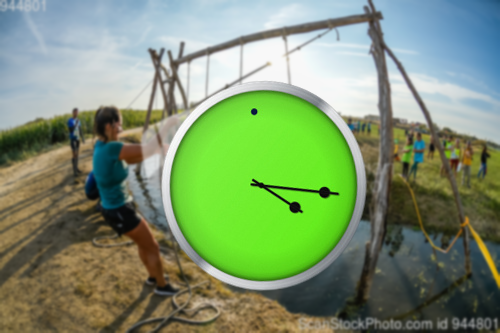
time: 4:17
